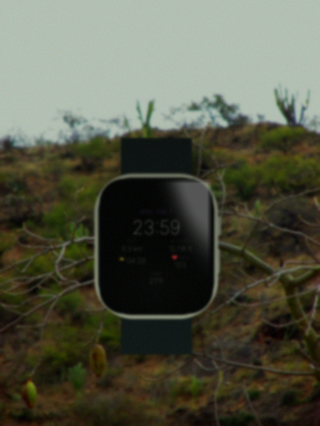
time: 23:59
